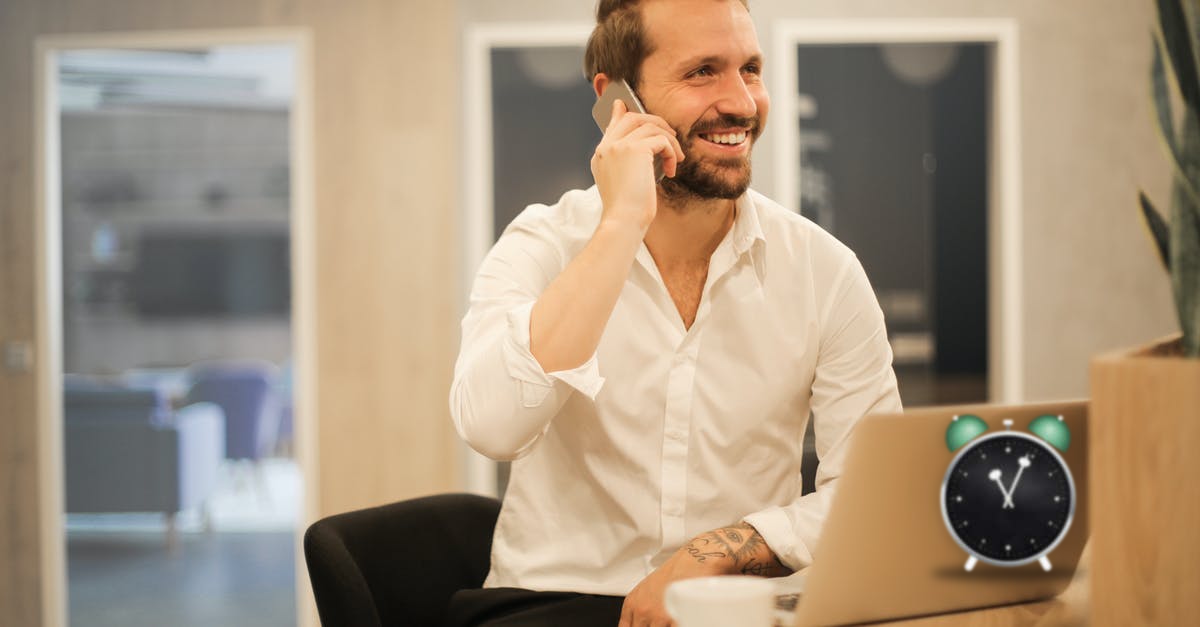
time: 11:04
